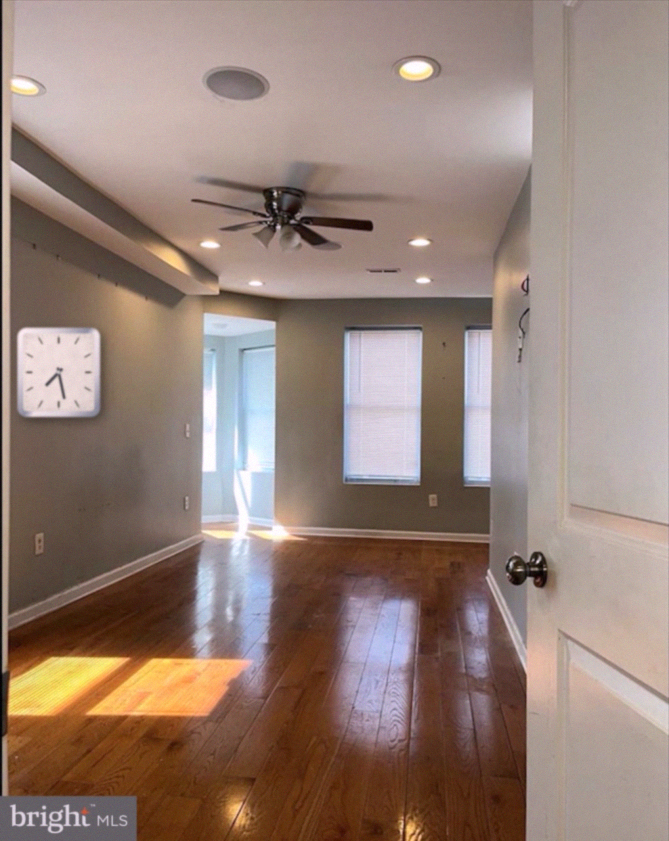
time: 7:28
